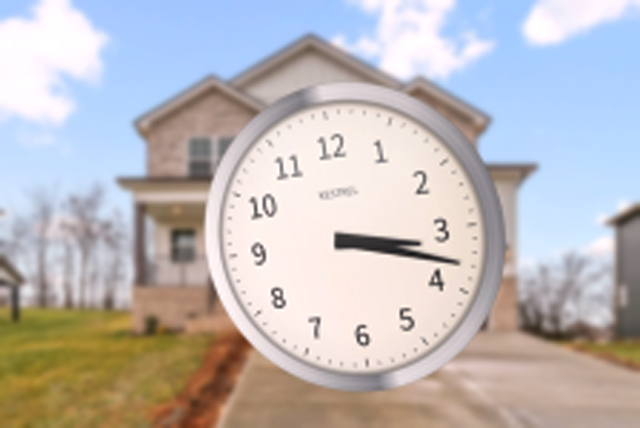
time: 3:18
